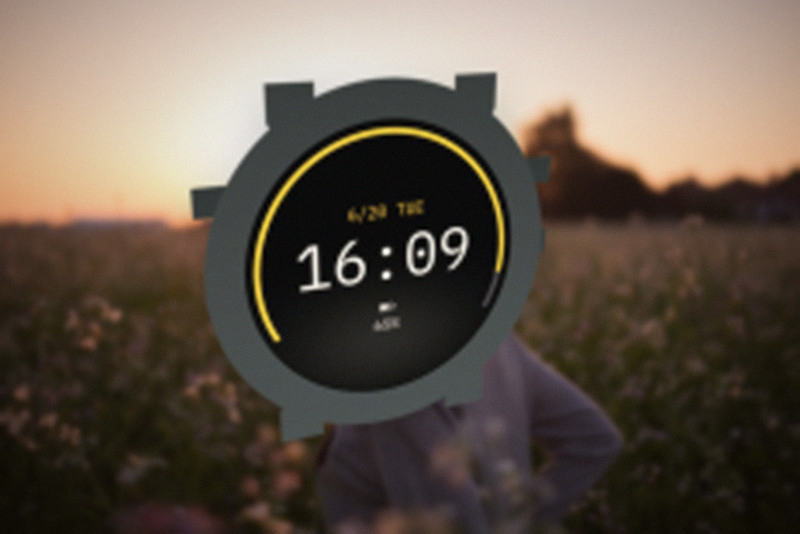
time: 16:09
